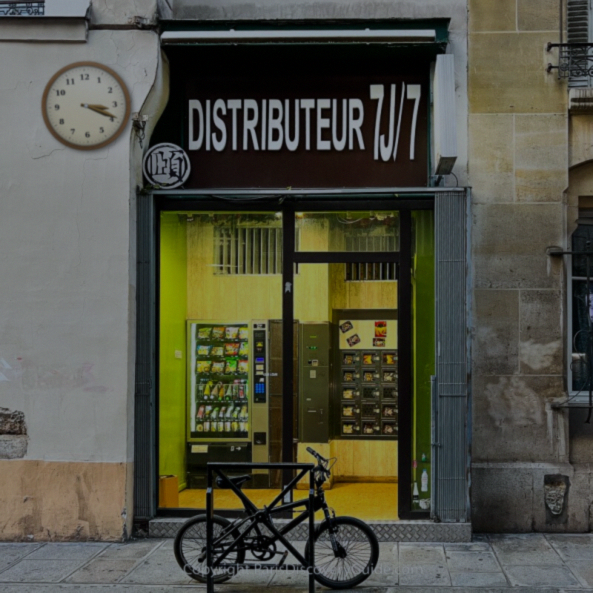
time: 3:19
